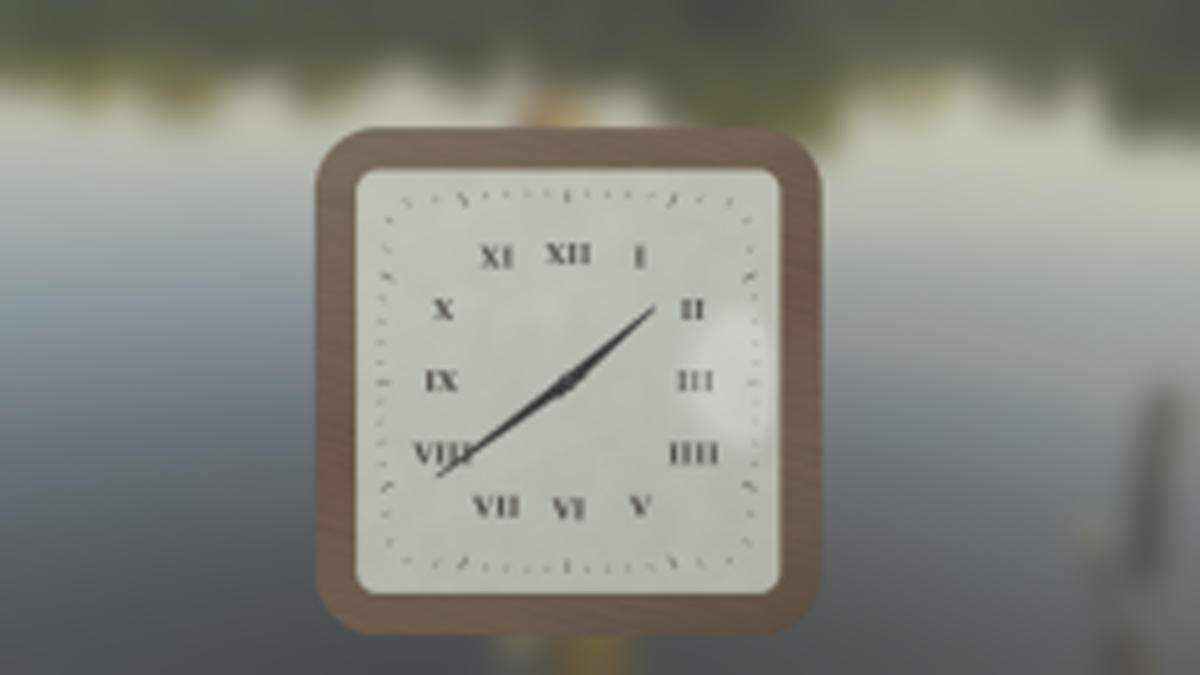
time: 1:39
